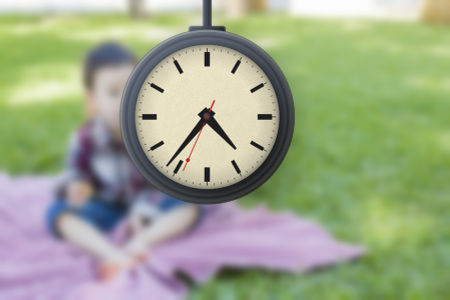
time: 4:36:34
